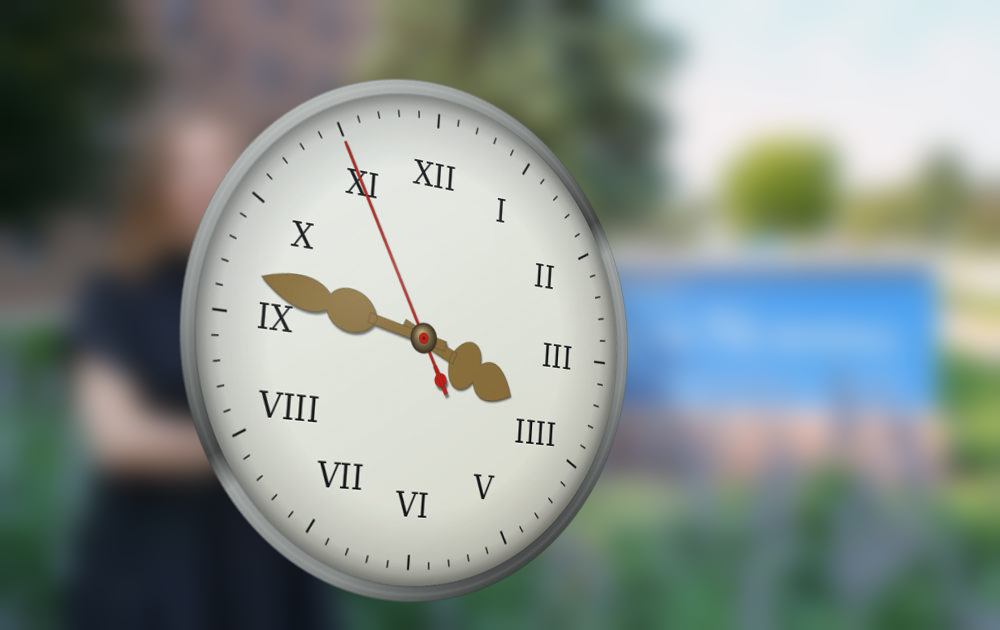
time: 3:46:55
